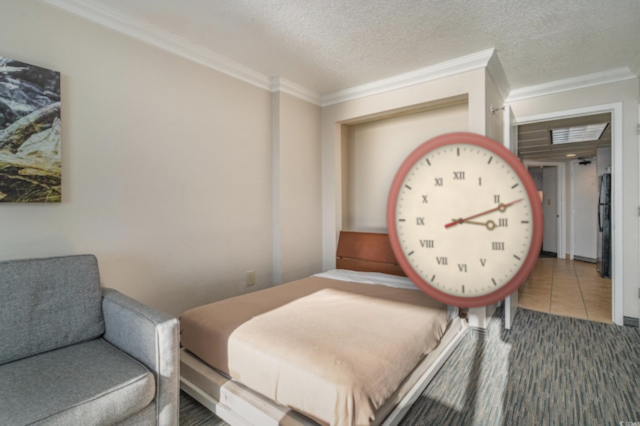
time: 3:12:12
